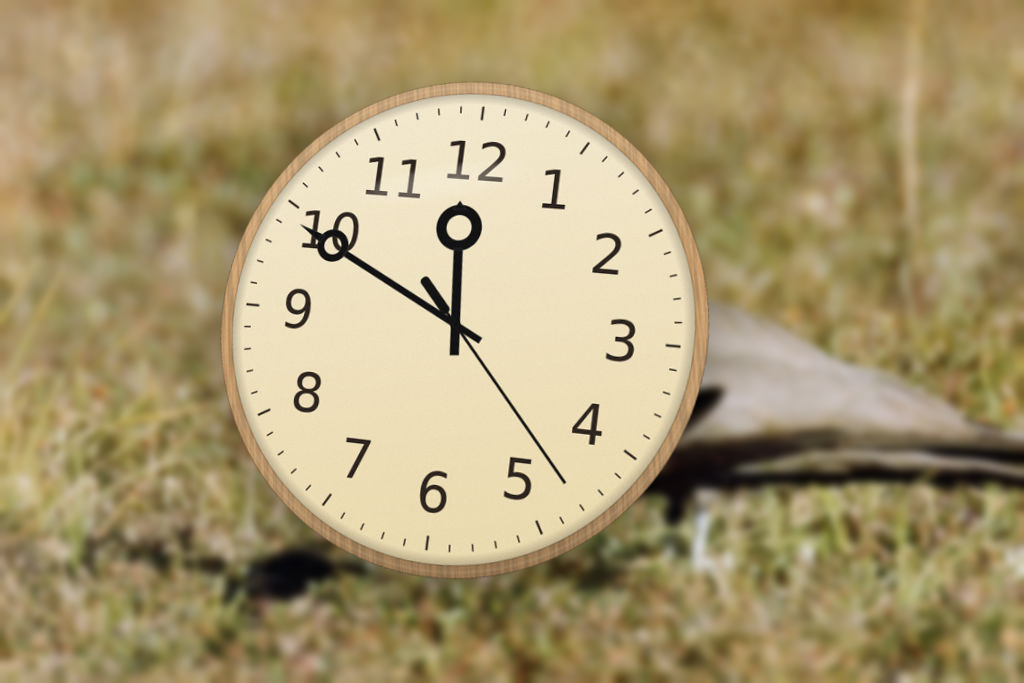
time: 11:49:23
